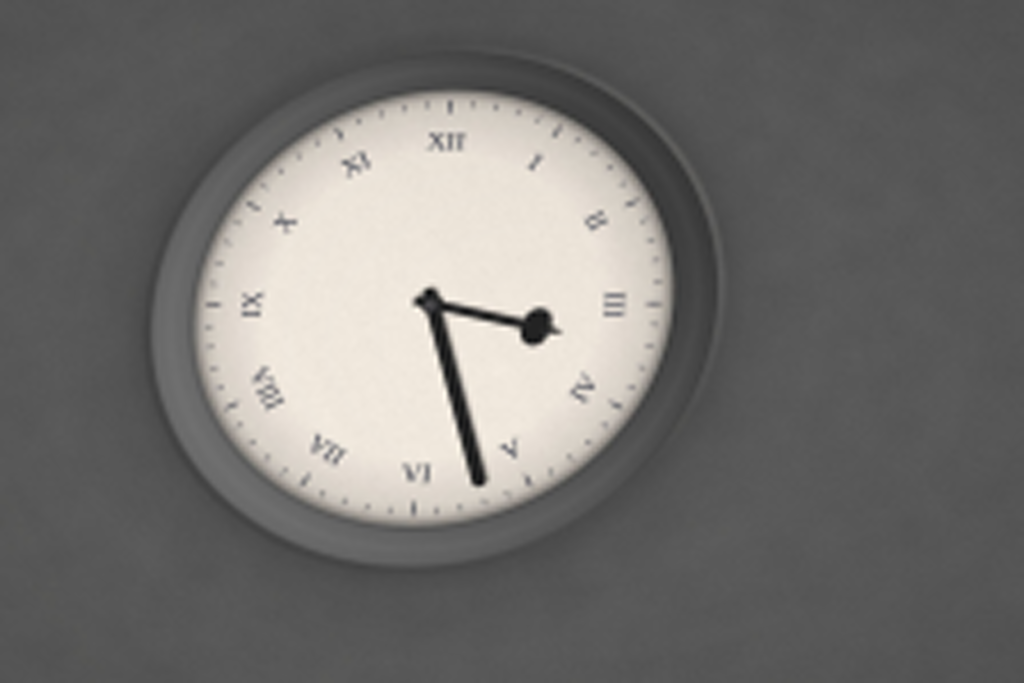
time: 3:27
